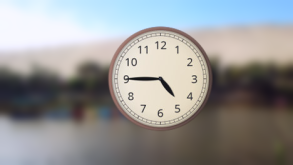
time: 4:45
